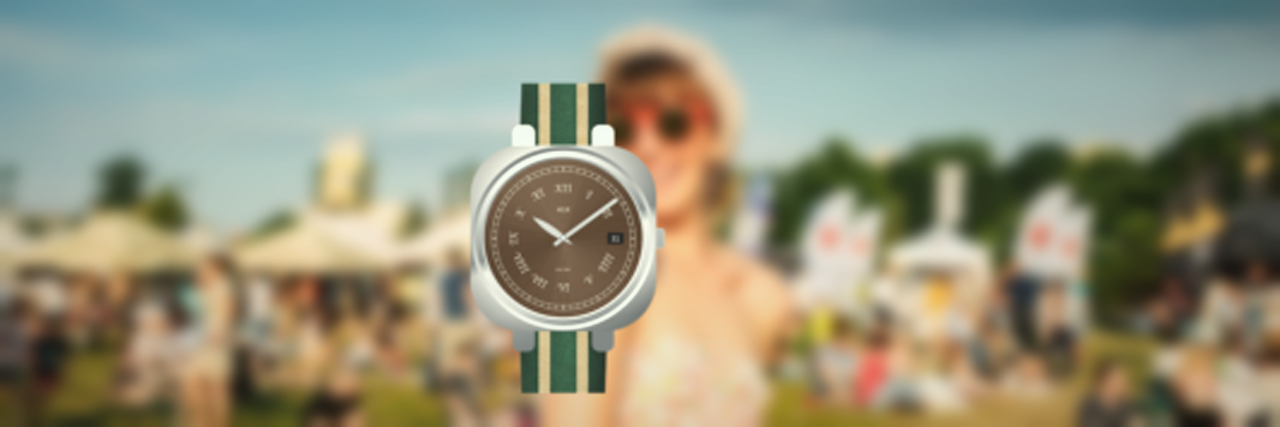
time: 10:09
